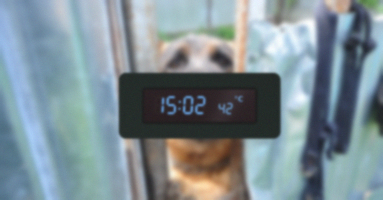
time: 15:02
